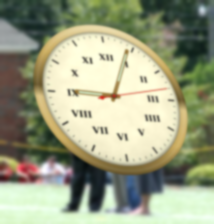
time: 9:04:13
